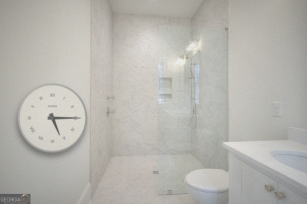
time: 5:15
